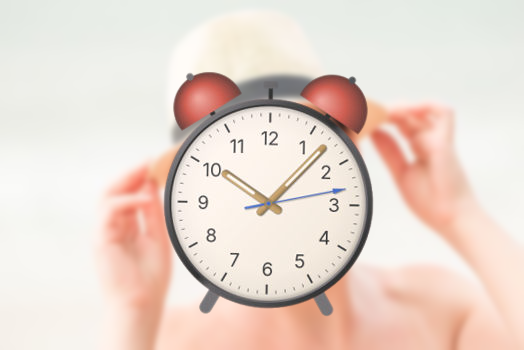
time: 10:07:13
